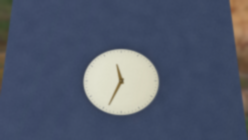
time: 11:34
